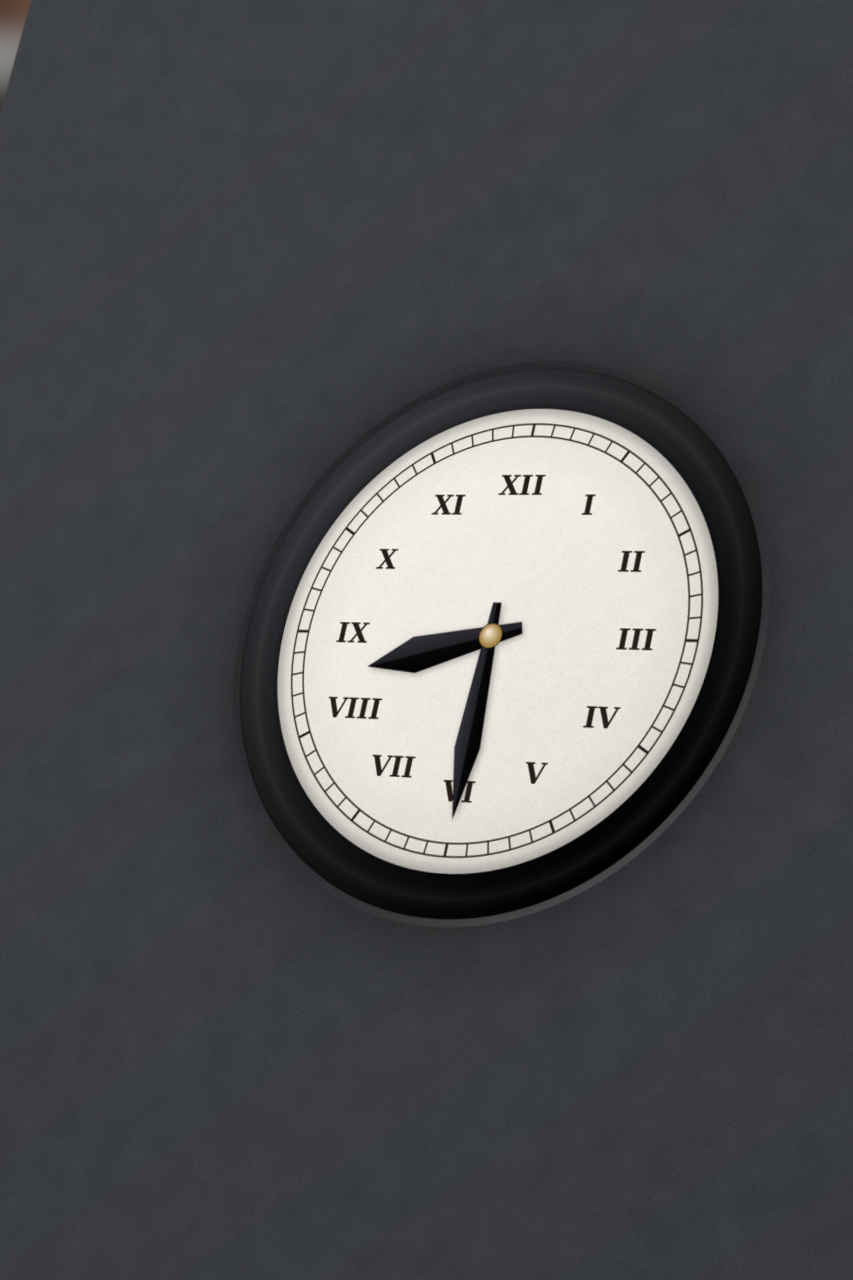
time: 8:30
